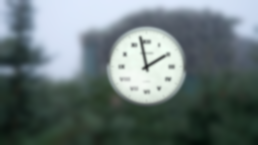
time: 1:58
